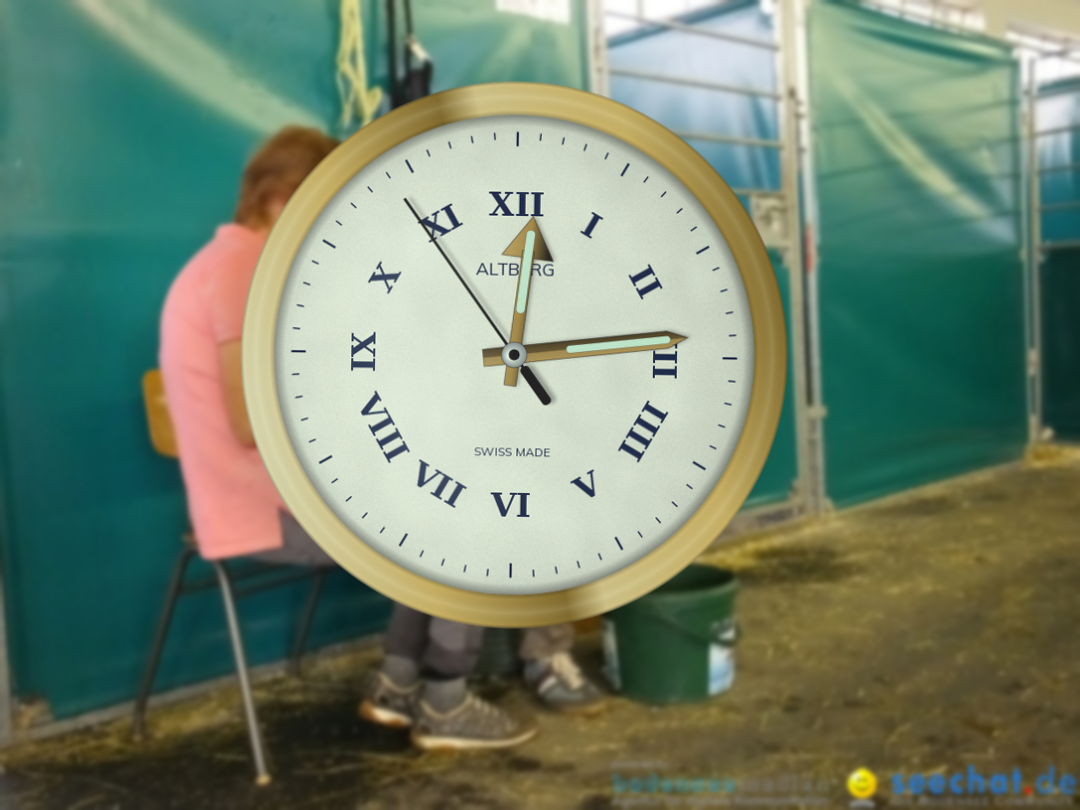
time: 12:13:54
